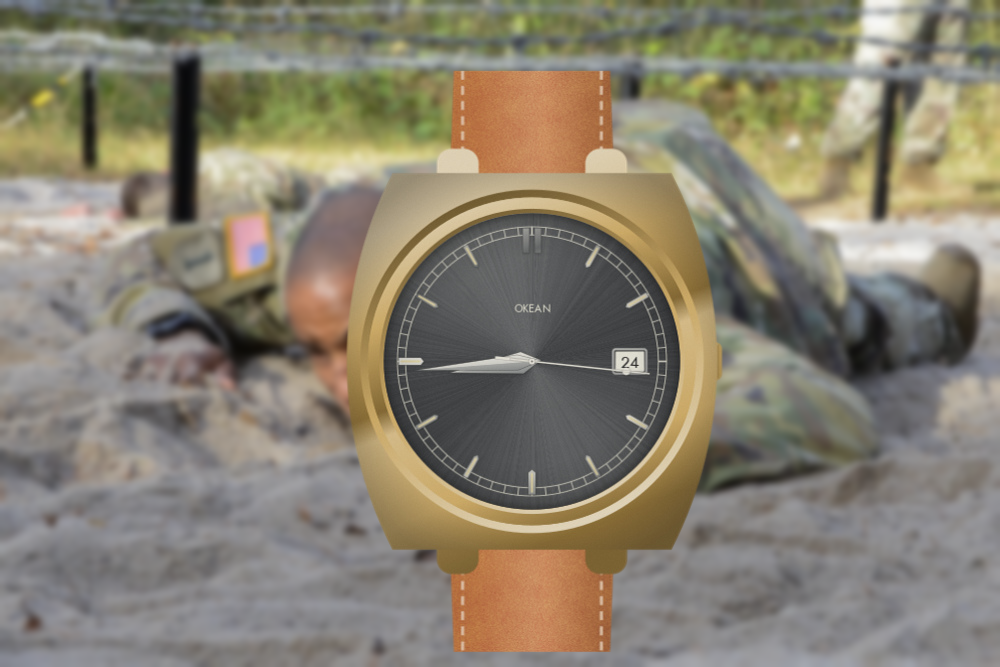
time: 8:44:16
